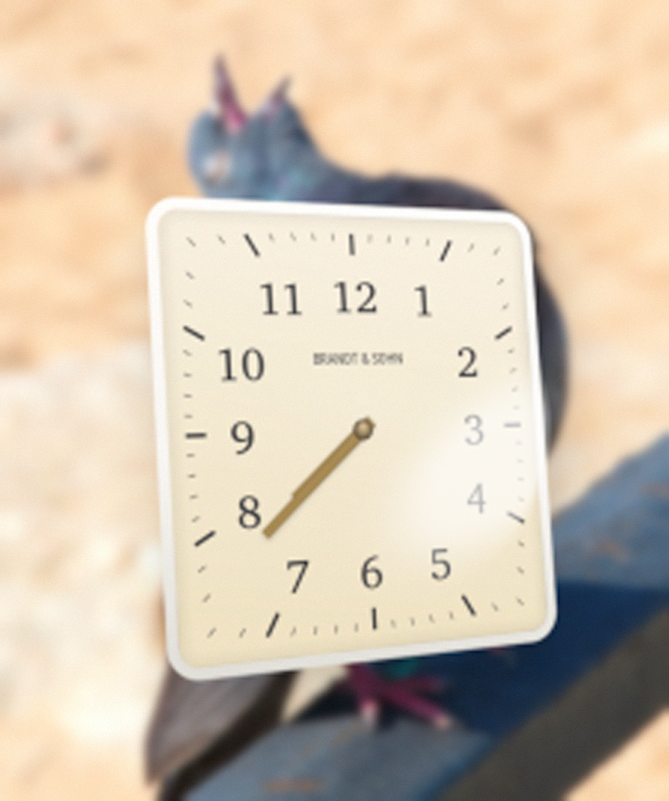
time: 7:38
